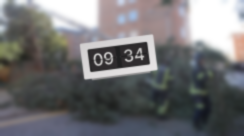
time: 9:34
